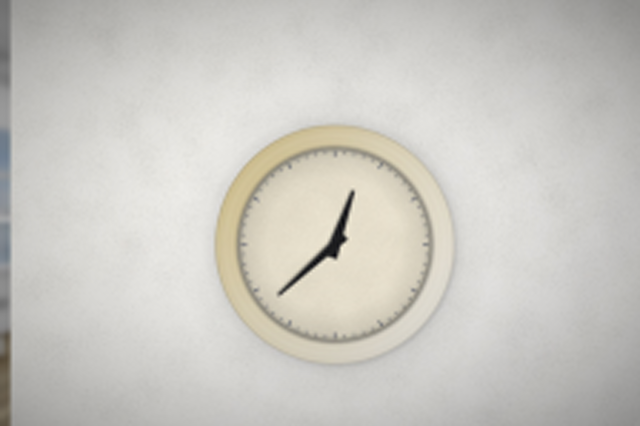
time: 12:38
